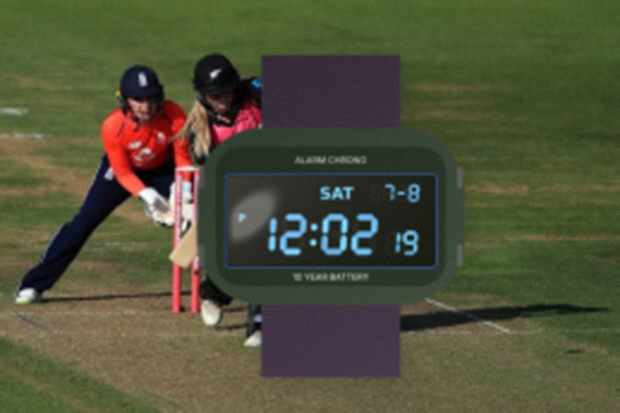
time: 12:02:19
